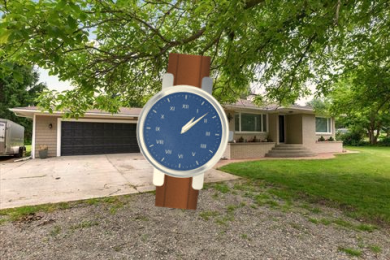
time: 1:08
